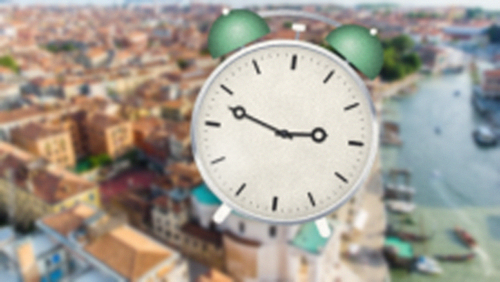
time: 2:48
